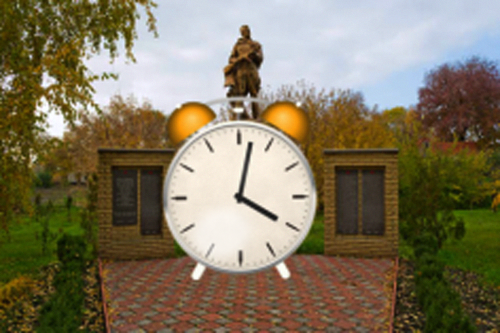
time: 4:02
